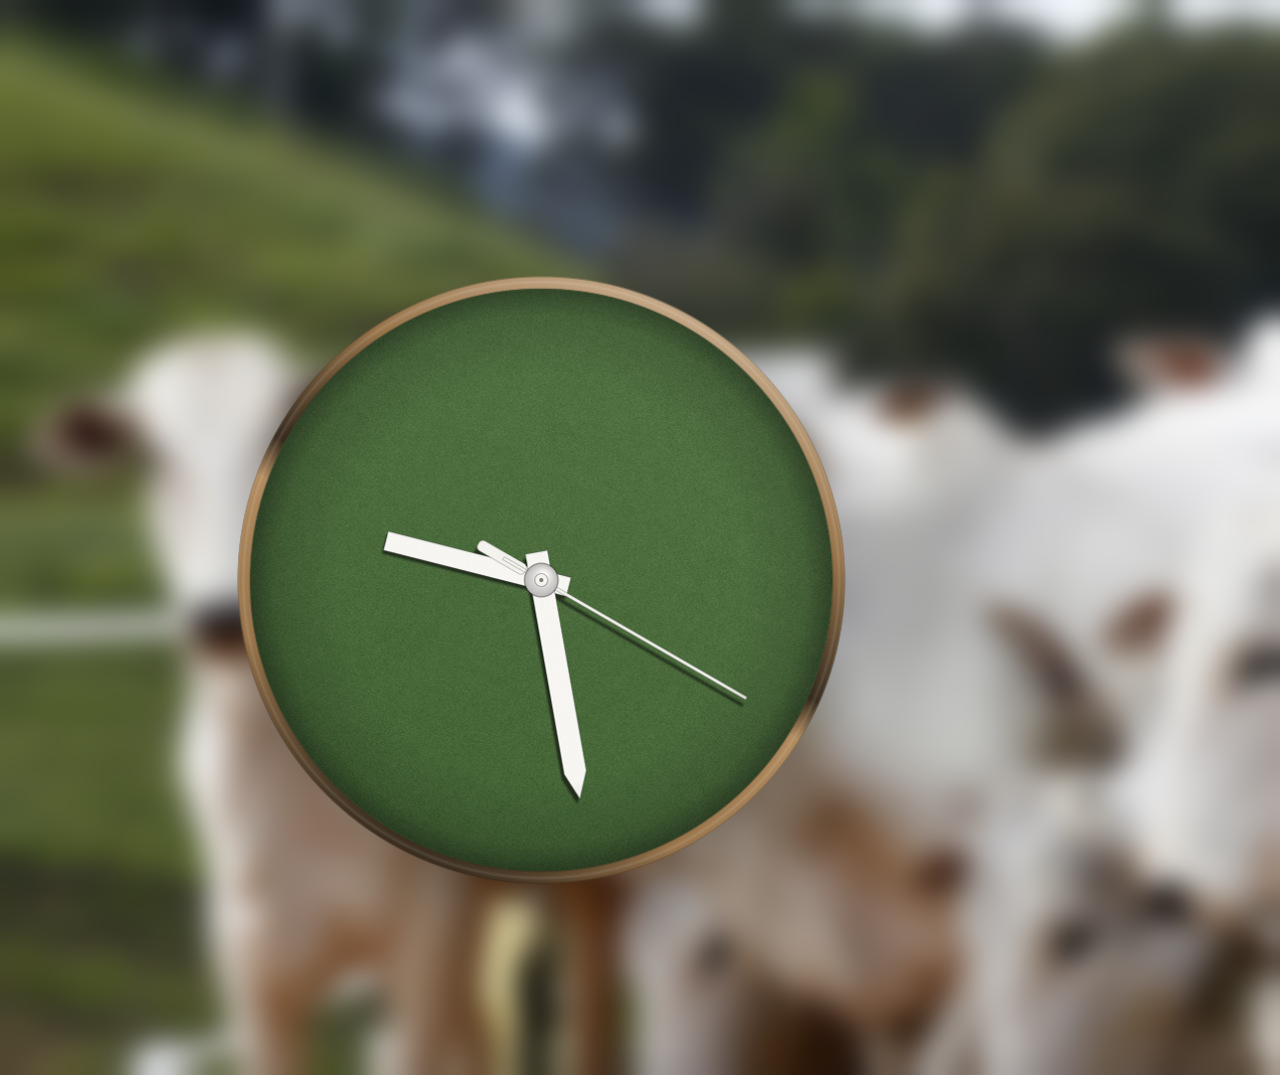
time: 9:28:20
